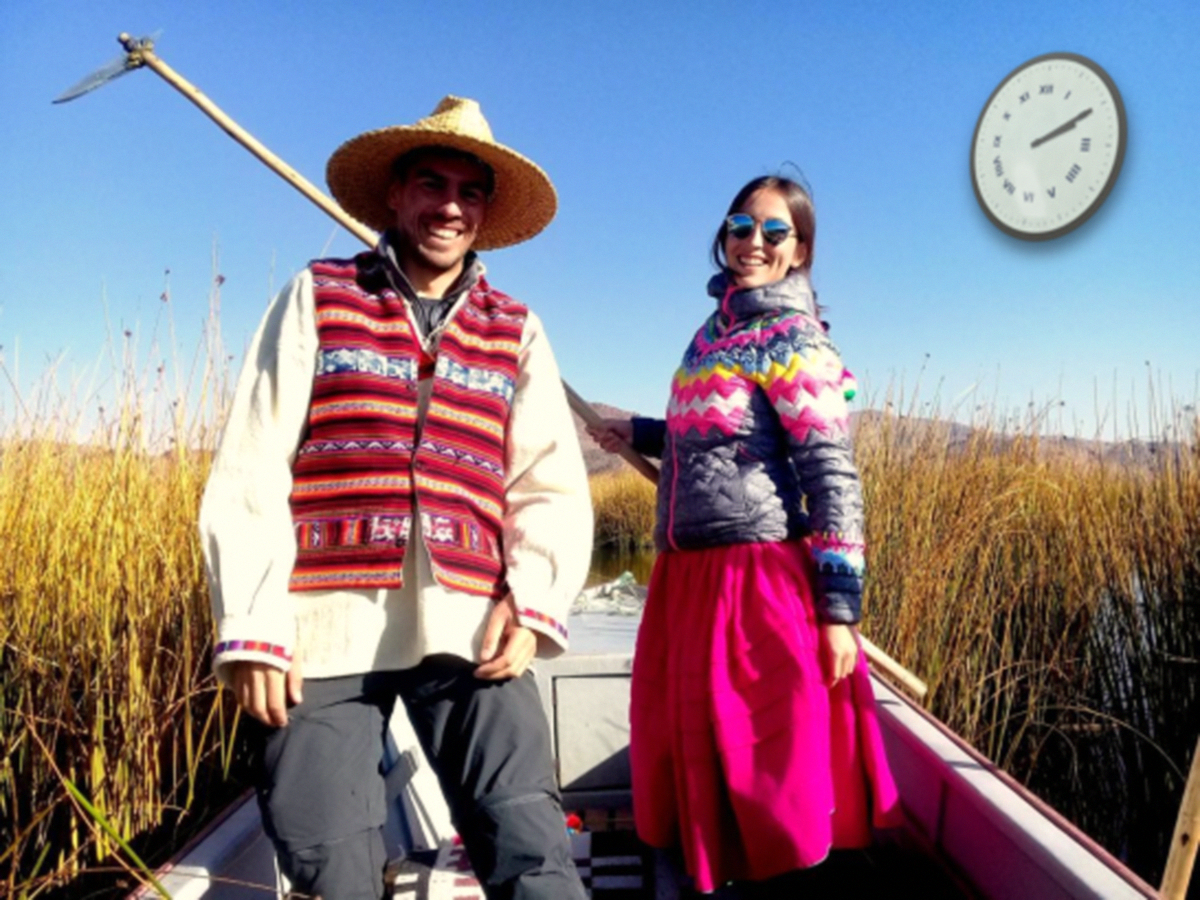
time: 2:10
